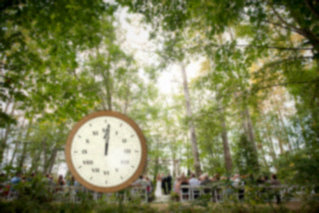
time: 12:01
